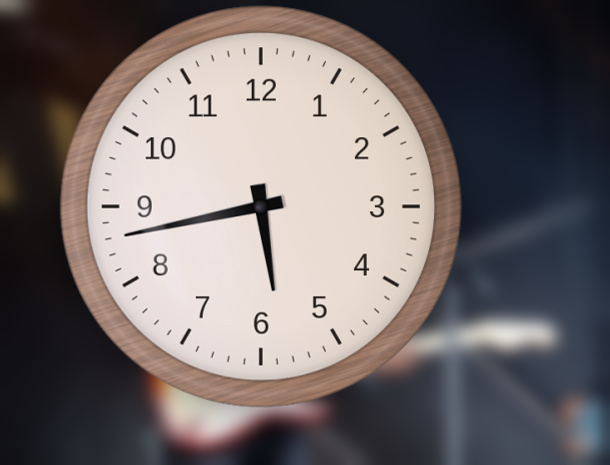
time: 5:43
